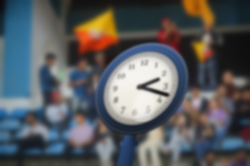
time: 2:18
